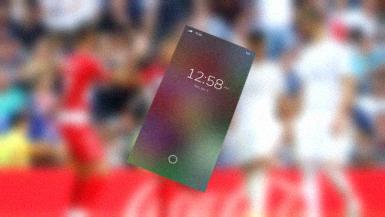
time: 12:58
